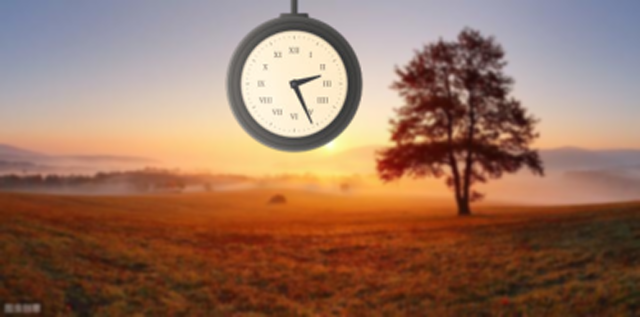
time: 2:26
